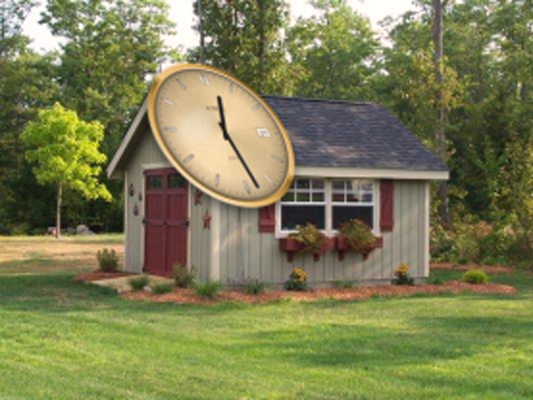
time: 12:28
